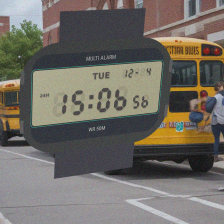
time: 15:06:56
